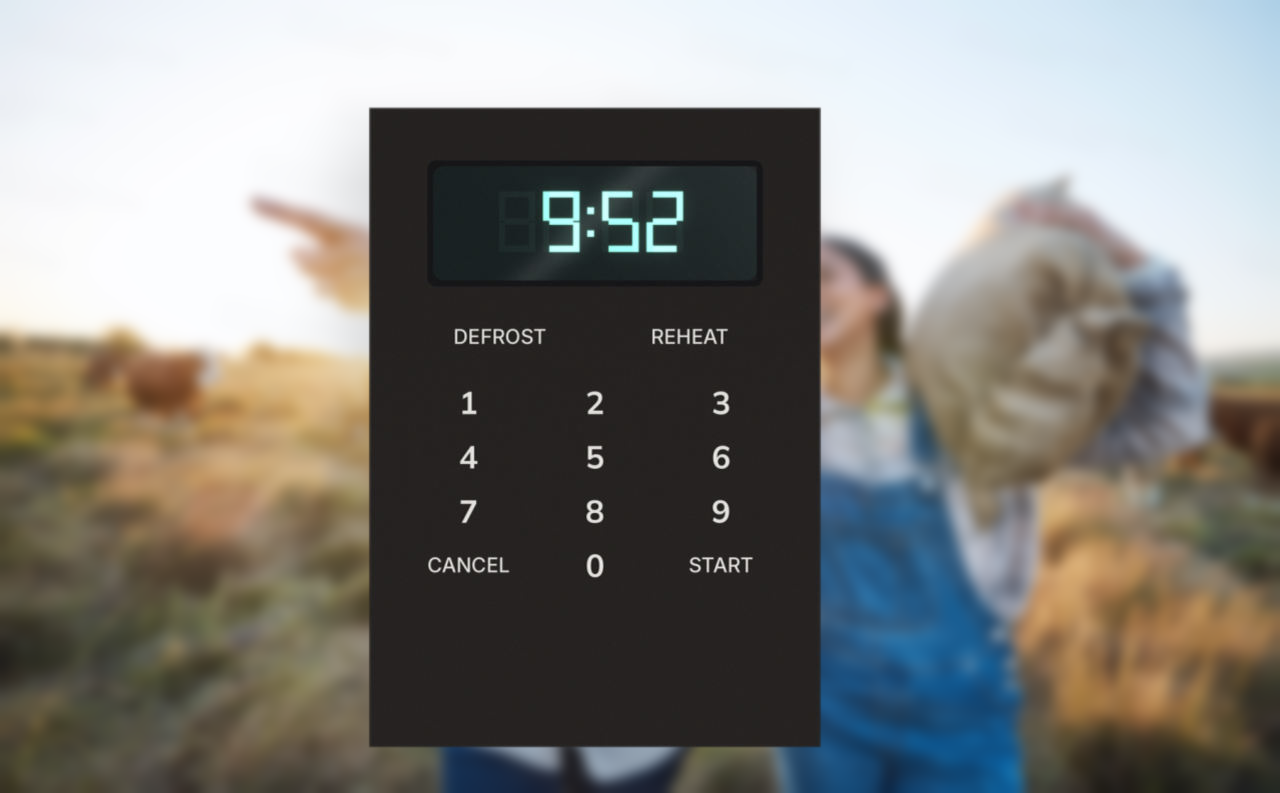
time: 9:52
